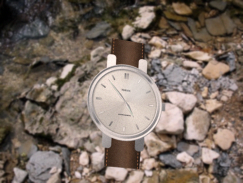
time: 4:53
